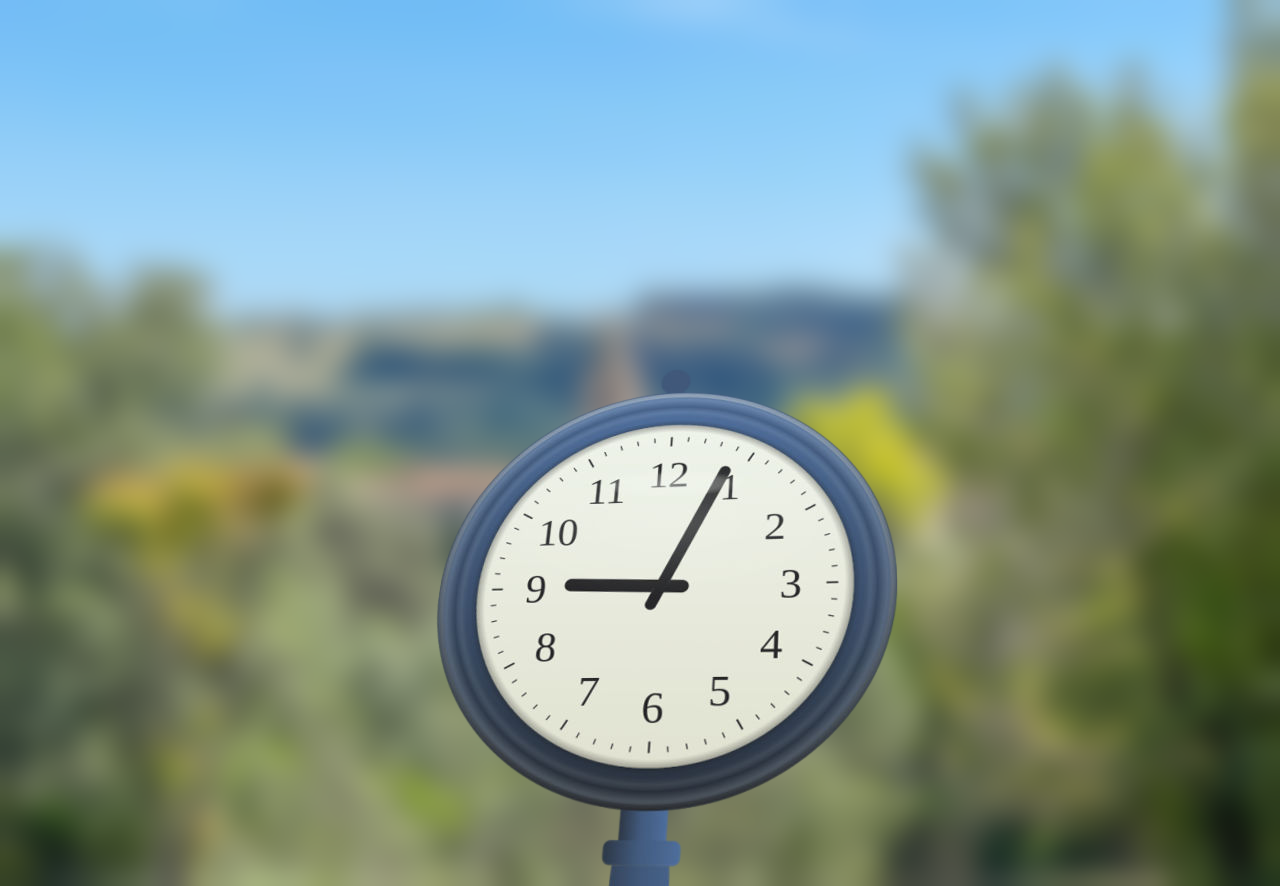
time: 9:04
